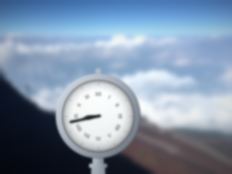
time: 8:43
